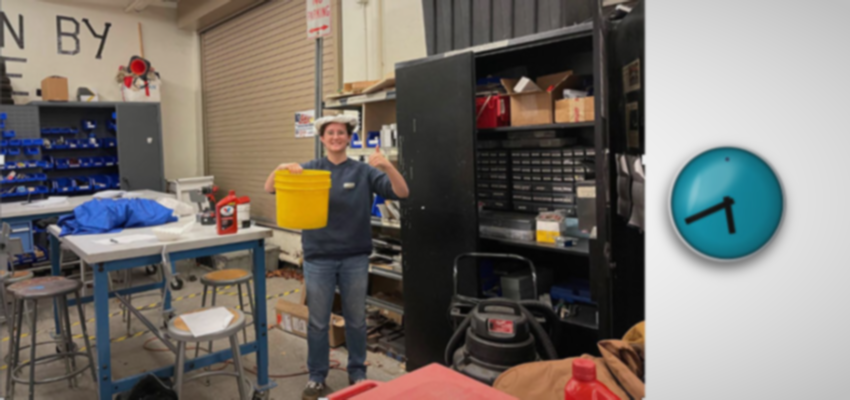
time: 5:41
